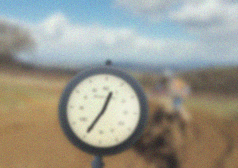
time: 12:35
